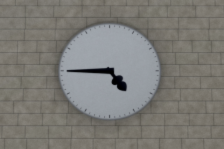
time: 4:45
